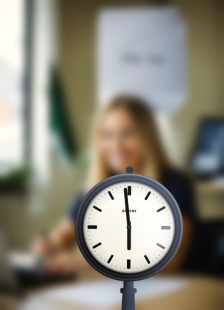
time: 5:59
